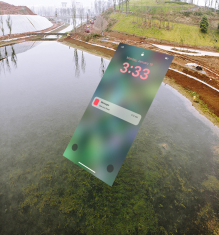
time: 3:33
